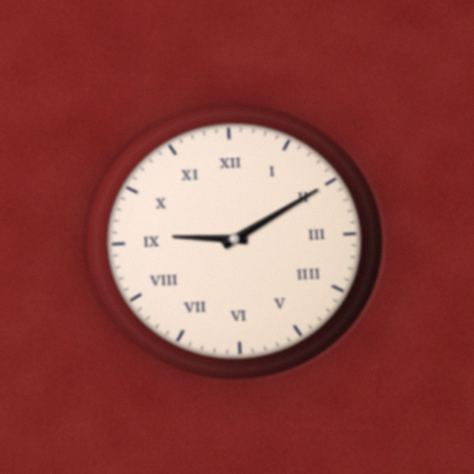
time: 9:10
